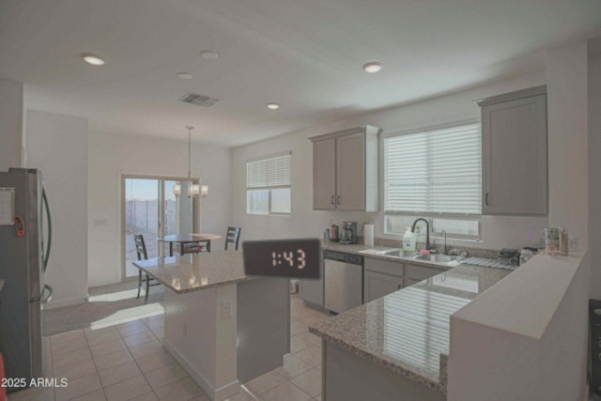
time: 1:43
